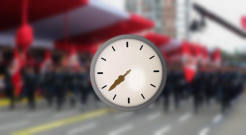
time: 7:38
